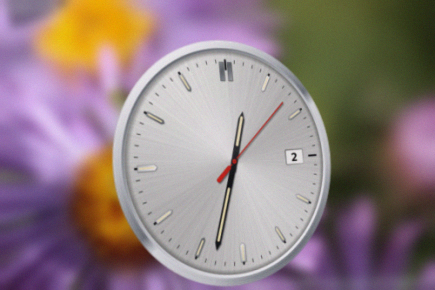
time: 12:33:08
